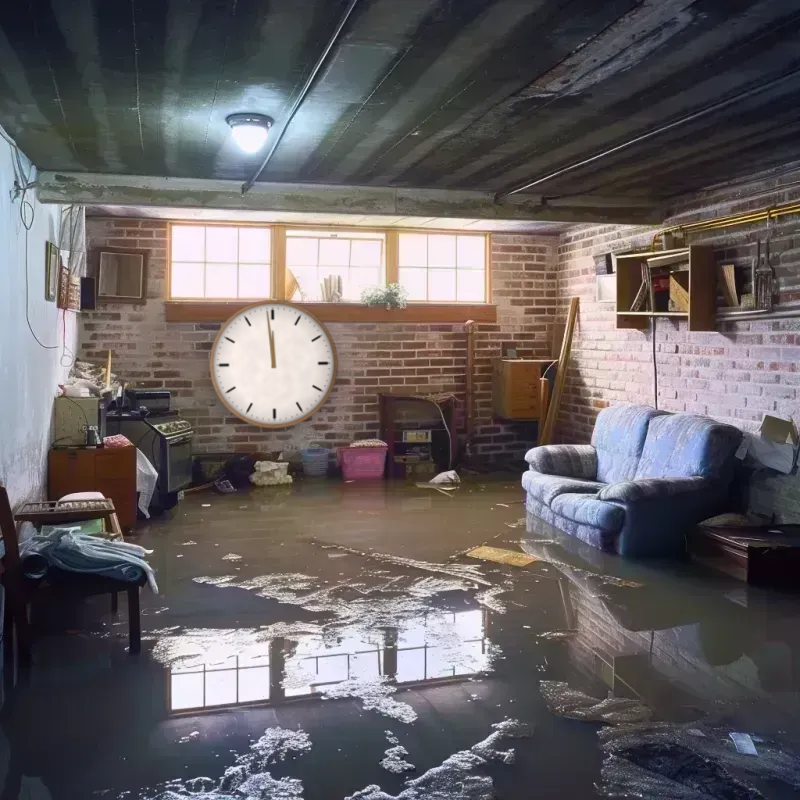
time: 11:59
